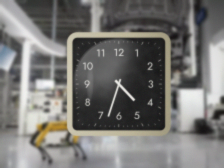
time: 4:33
